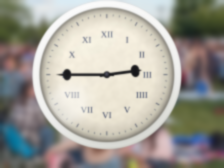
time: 2:45
